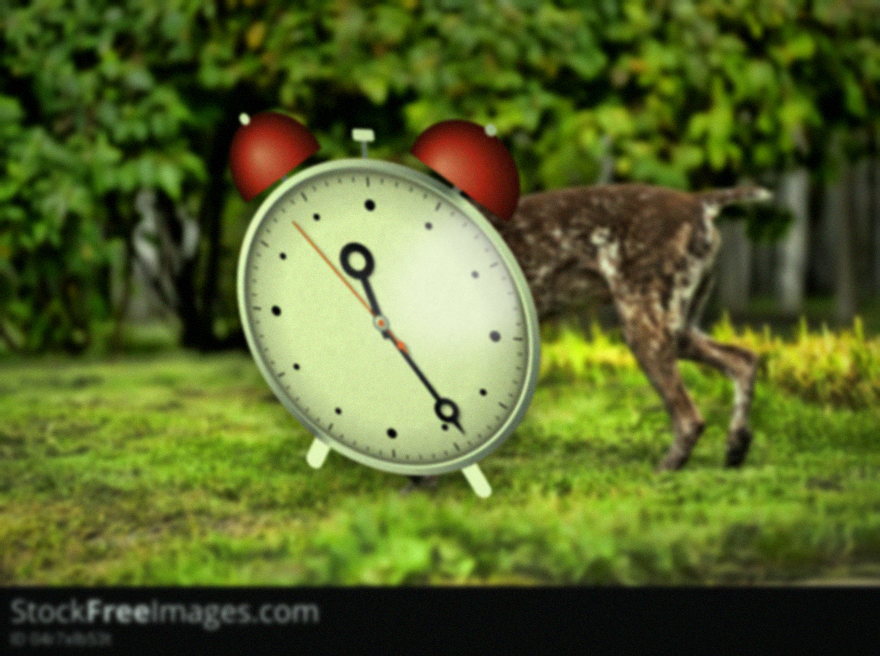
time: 11:23:53
